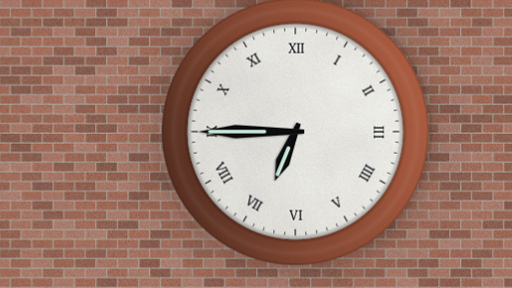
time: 6:45
